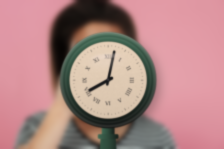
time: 8:02
